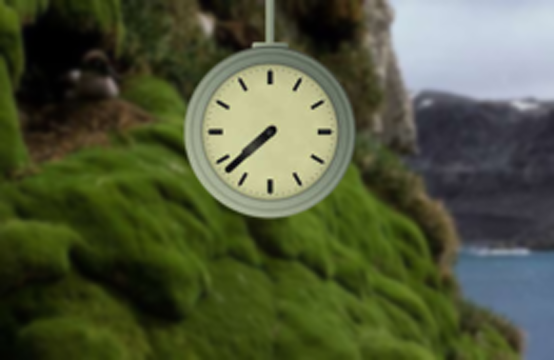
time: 7:38
